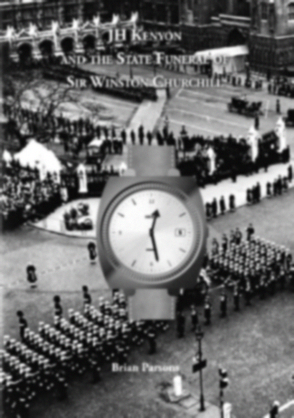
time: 12:28
